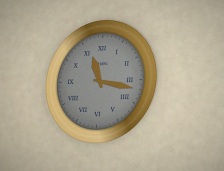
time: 11:17
